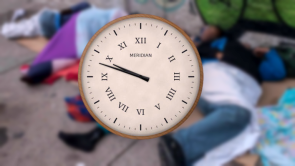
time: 9:48
